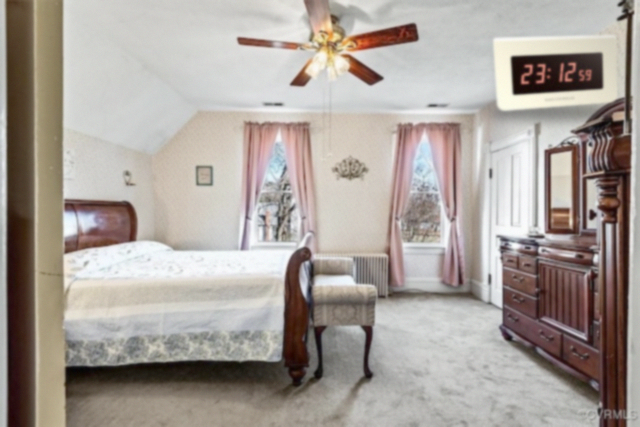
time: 23:12
